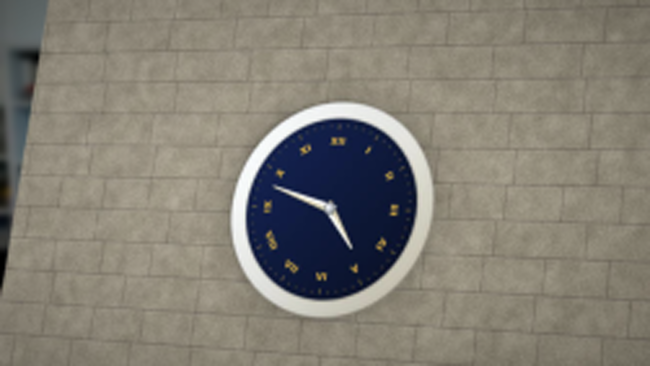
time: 4:48
